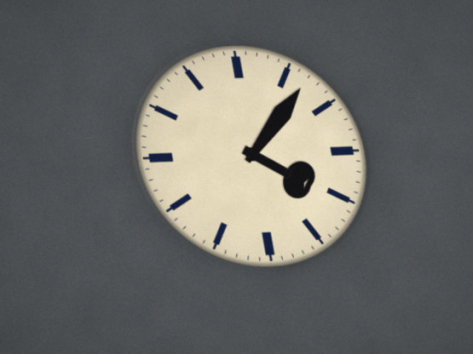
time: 4:07
